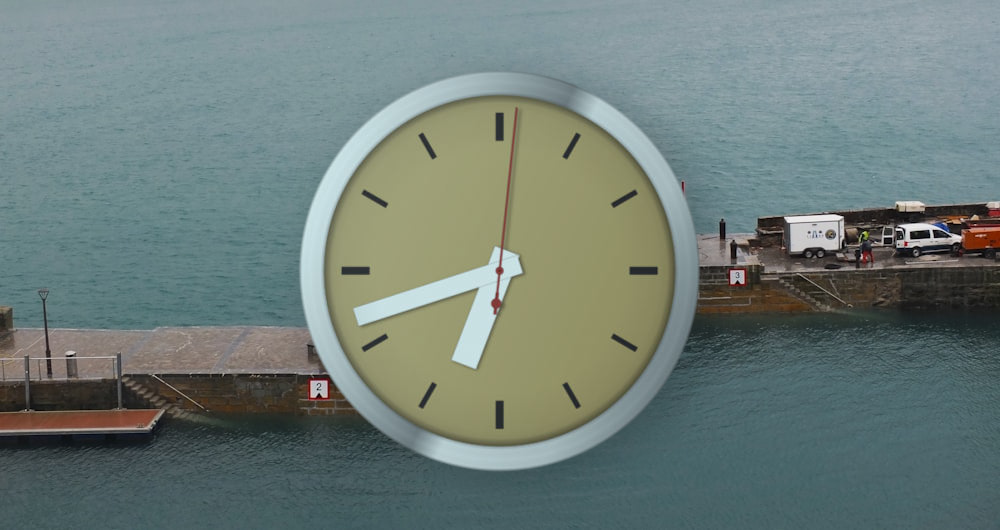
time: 6:42:01
